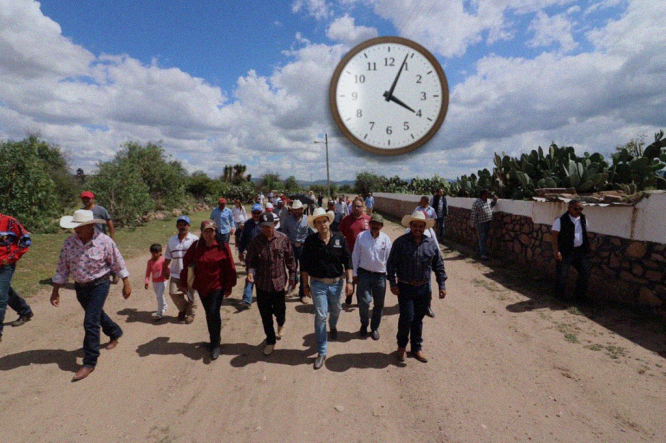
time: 4:04
